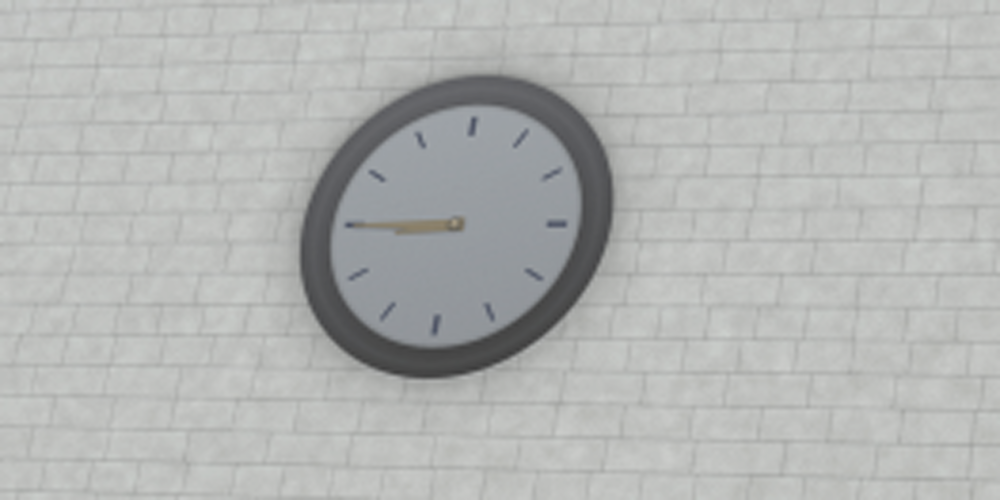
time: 8:45
